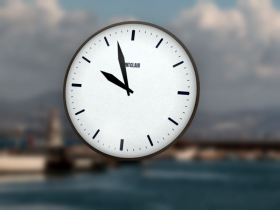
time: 9:57
